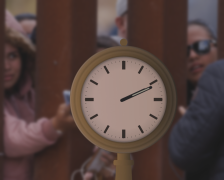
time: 2:11
